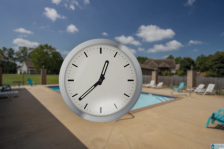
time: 12:38
